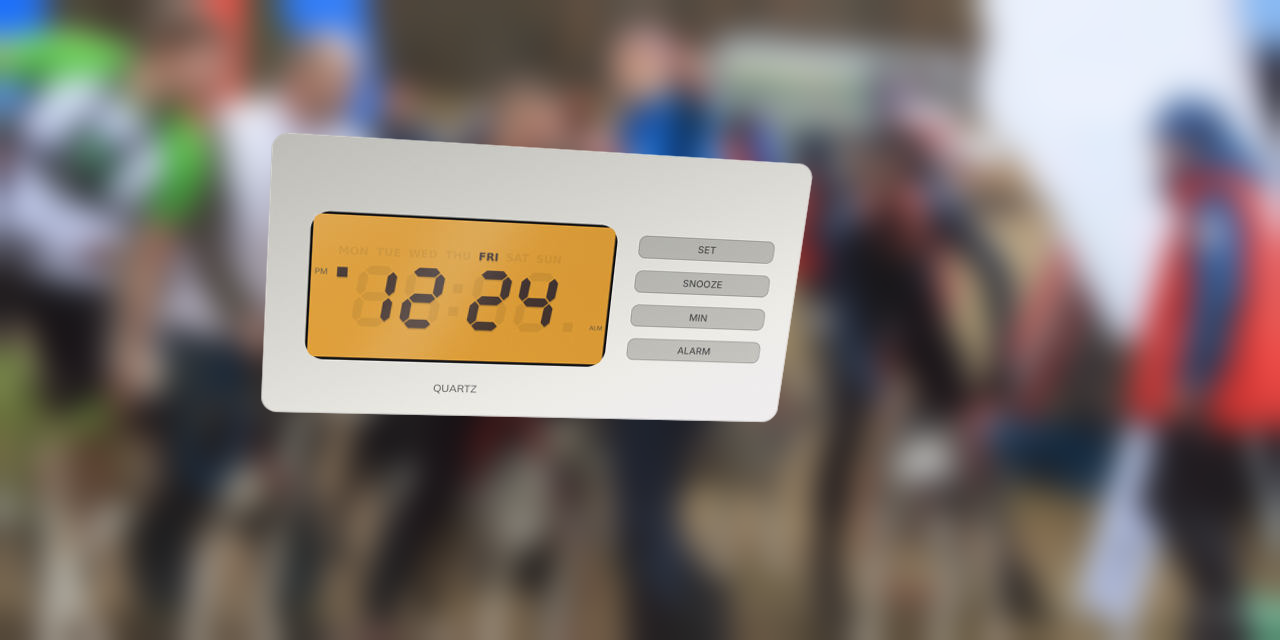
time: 12:24
